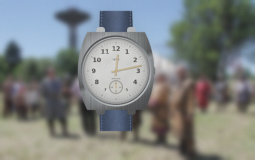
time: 12:13
